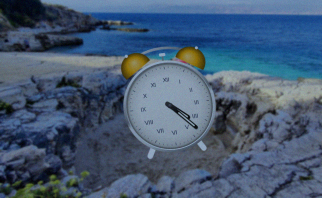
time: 4:23
